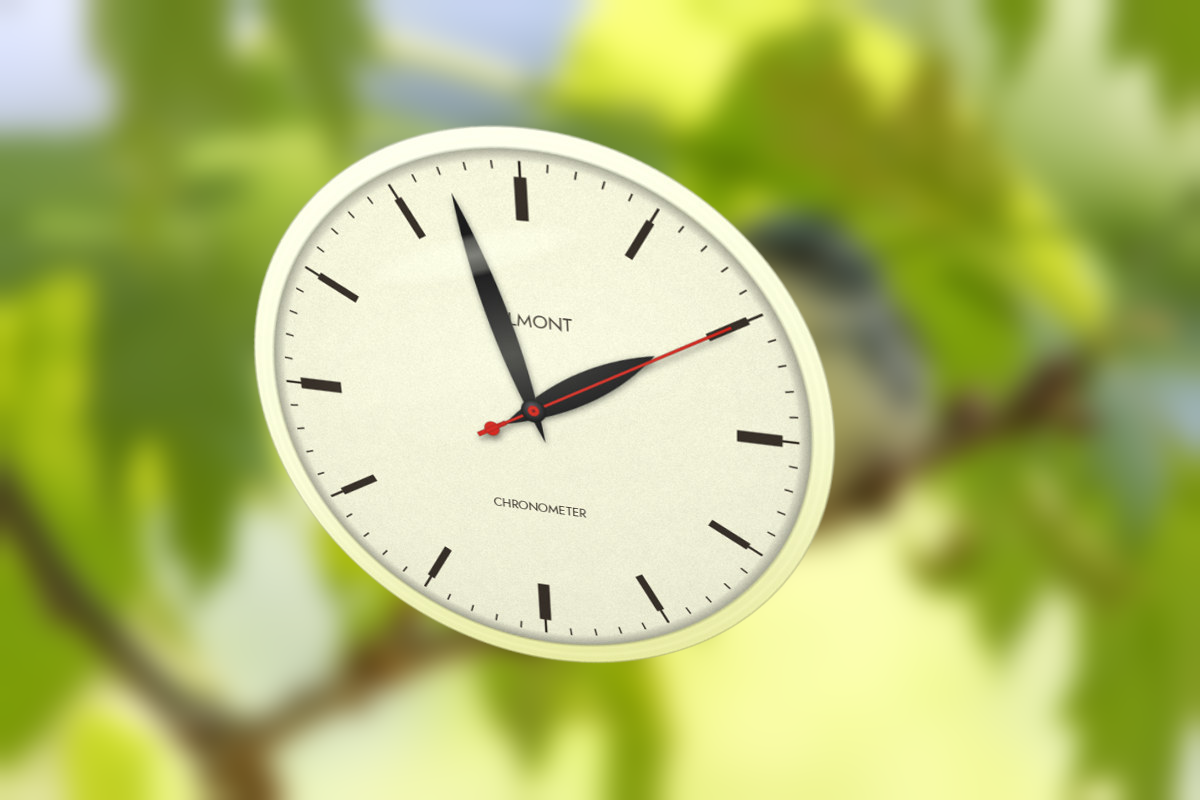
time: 1:57:10
